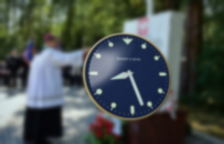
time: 8:27
